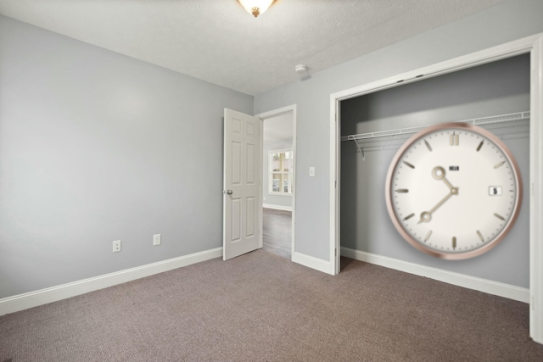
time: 10:38
